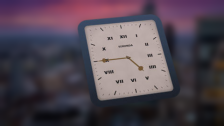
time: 4:45
